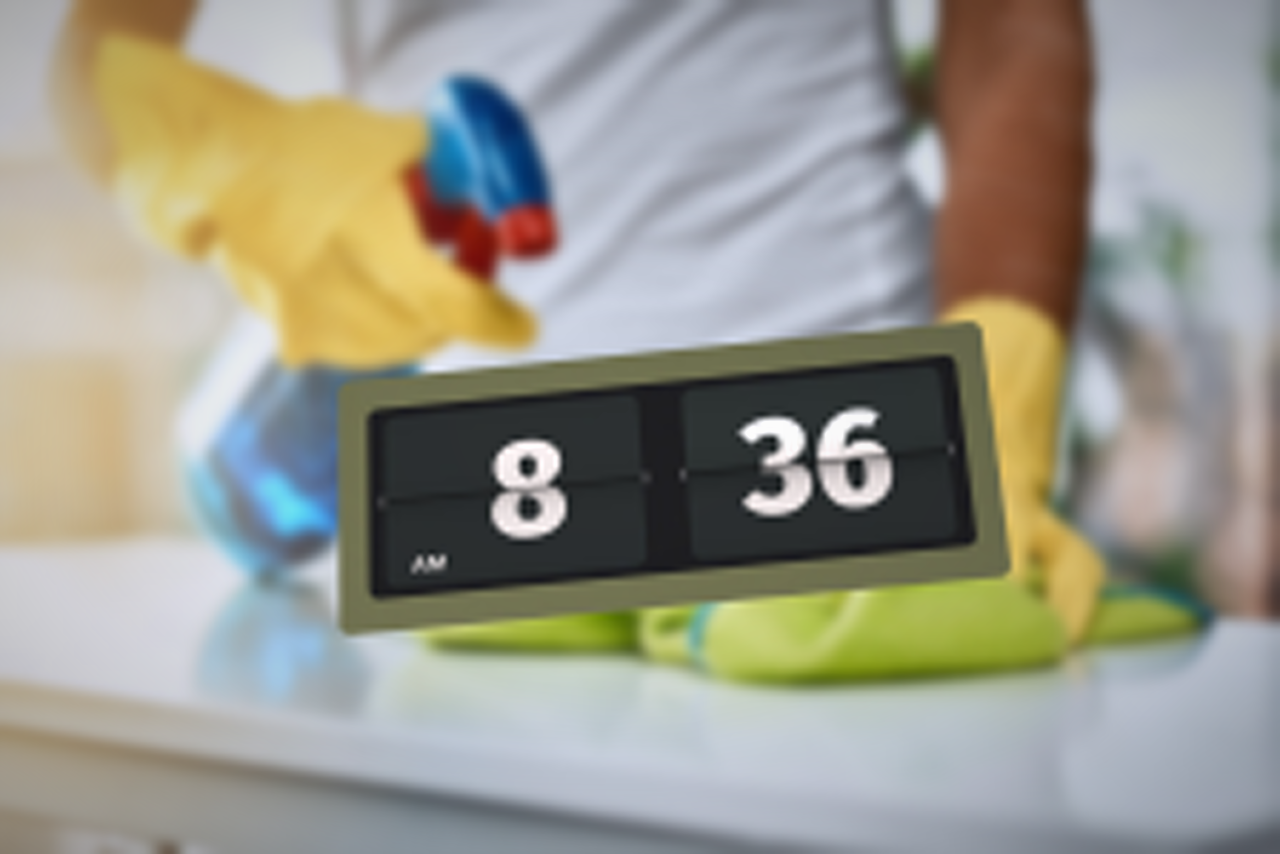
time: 8:36
